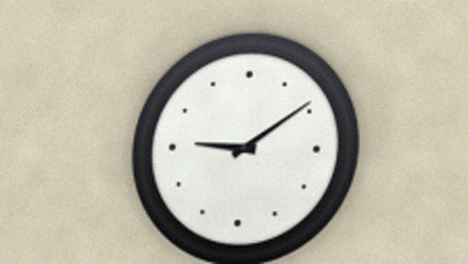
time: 9:09
